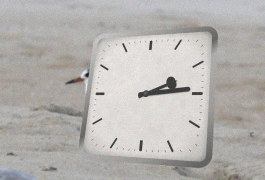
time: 2:14
